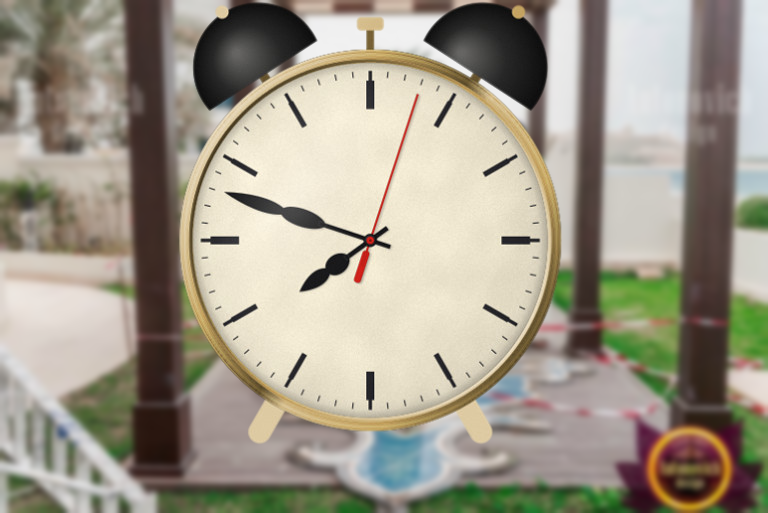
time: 7:48:03
